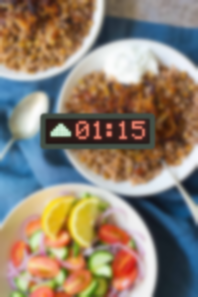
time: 1:15
